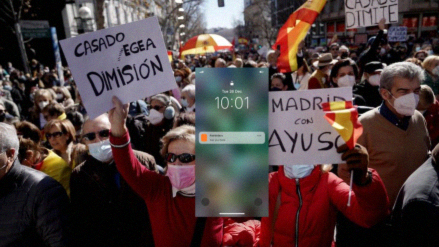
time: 10:01
